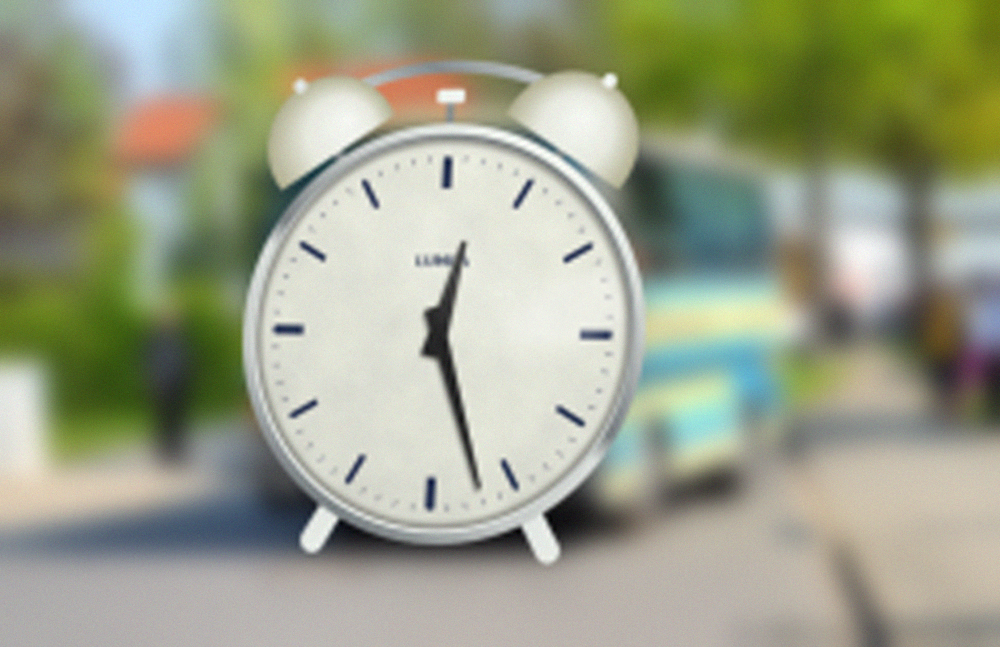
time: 12:27
